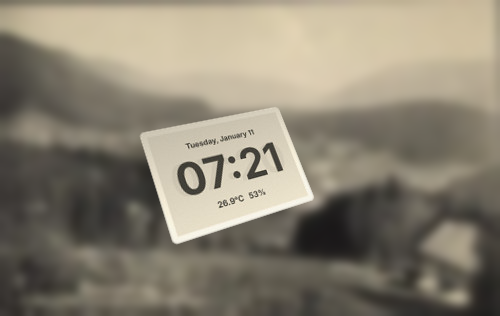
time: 7:21
